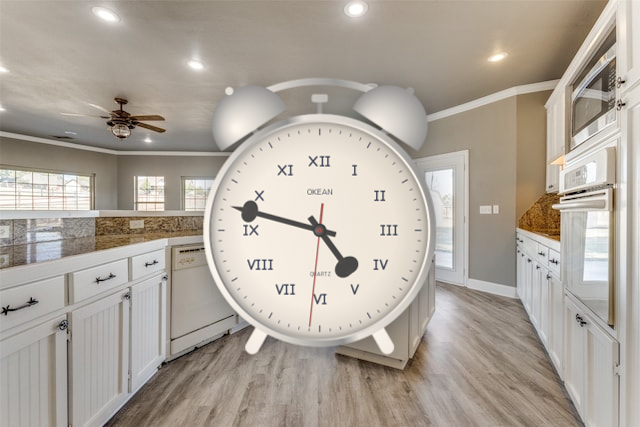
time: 4:47:31
